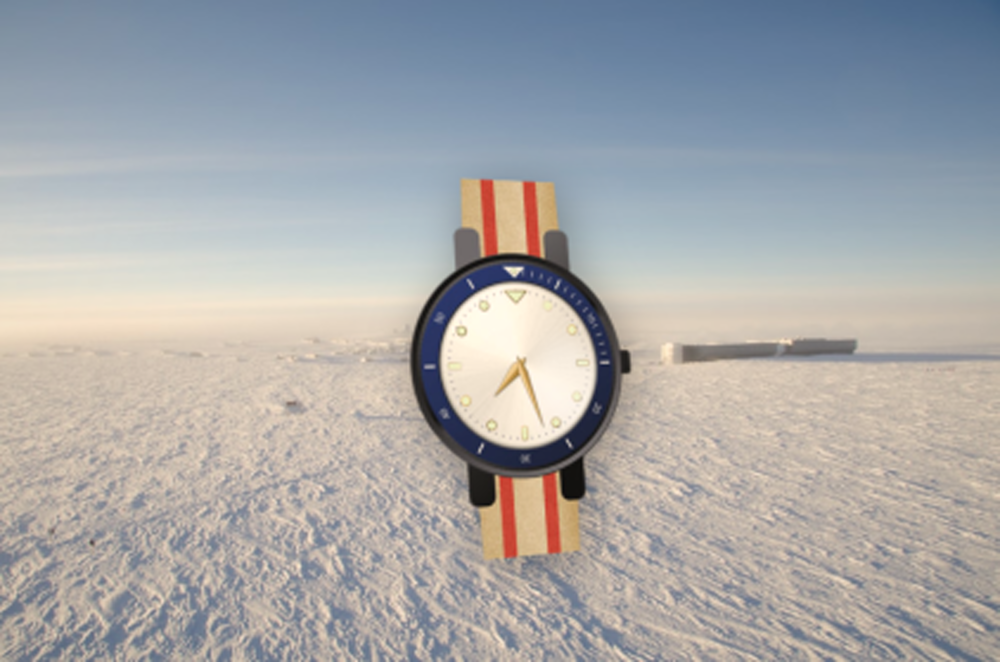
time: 7:27
